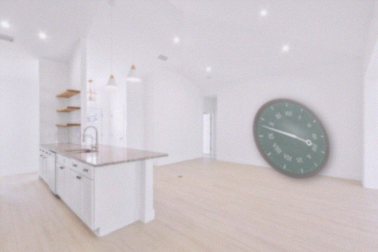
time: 3:48
